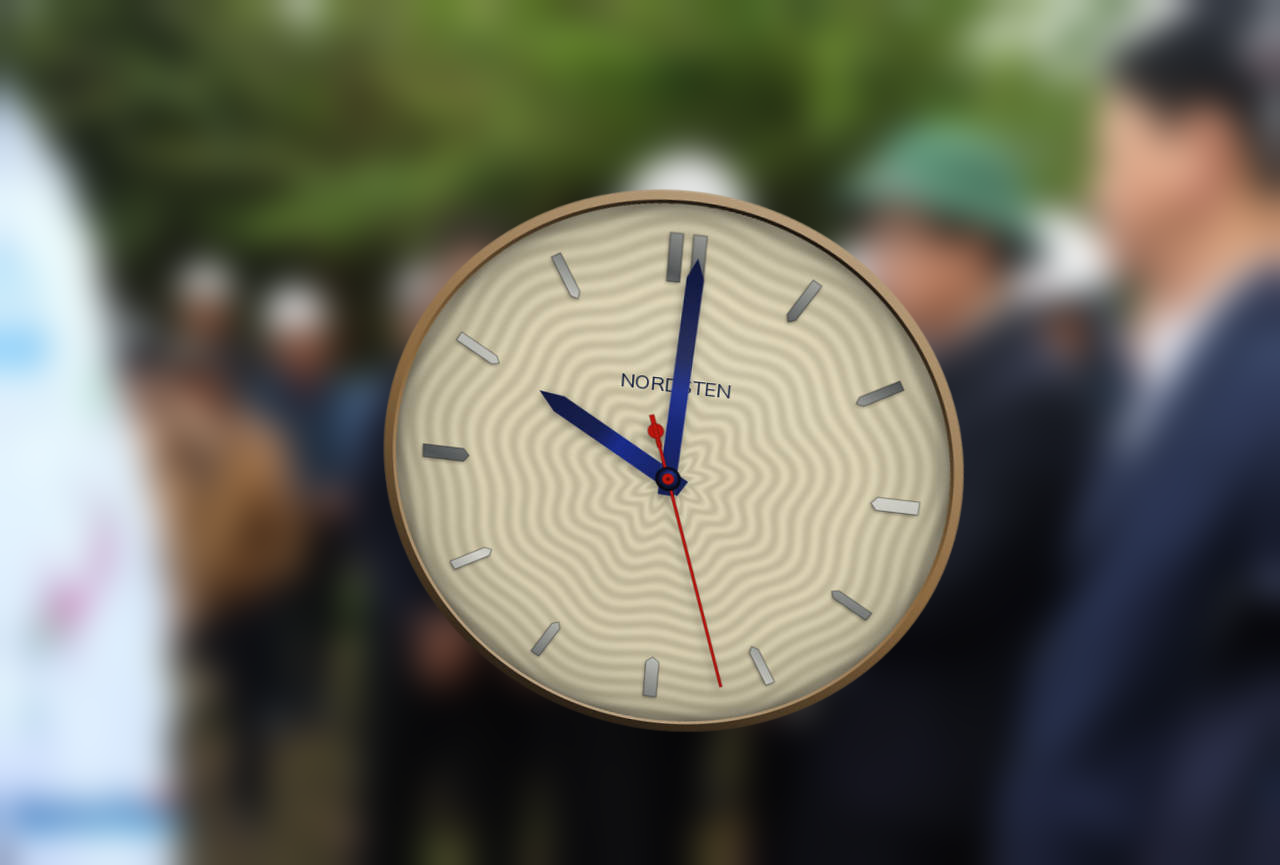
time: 10:00:27
